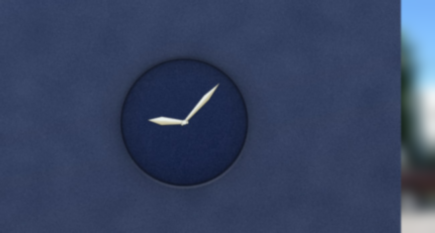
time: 9:07
